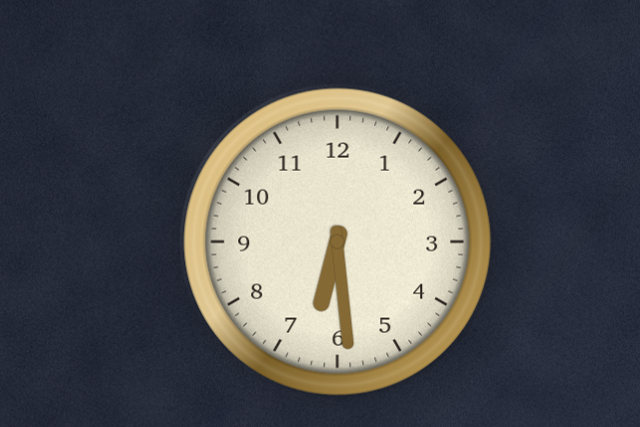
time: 6:29
